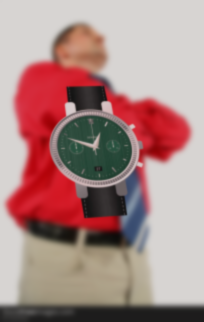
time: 12:49
